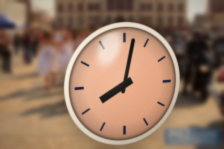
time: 8:02
